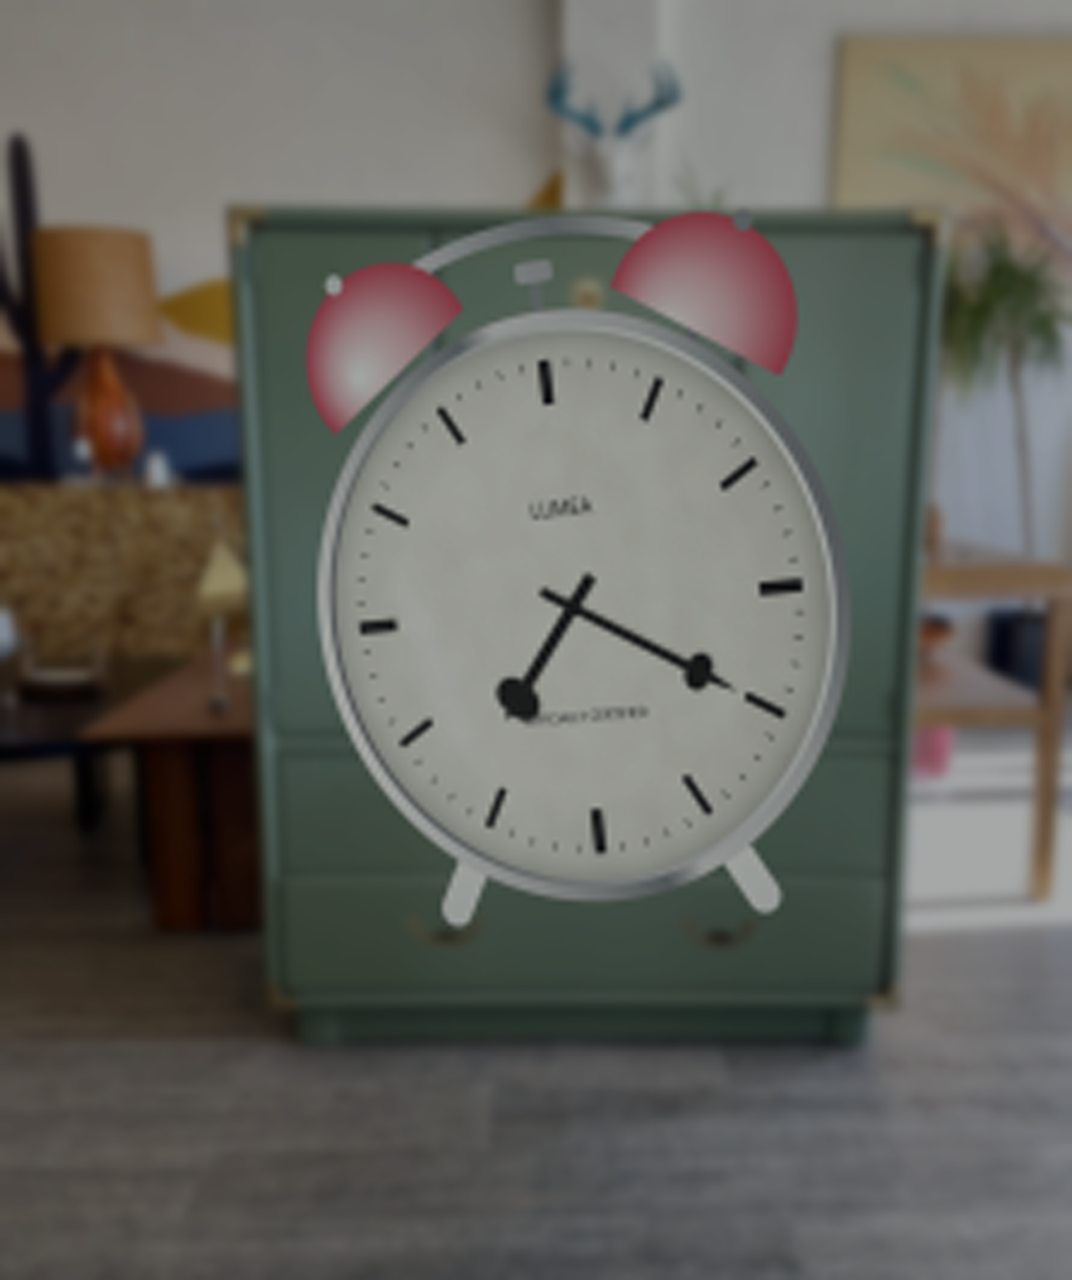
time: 7:20
